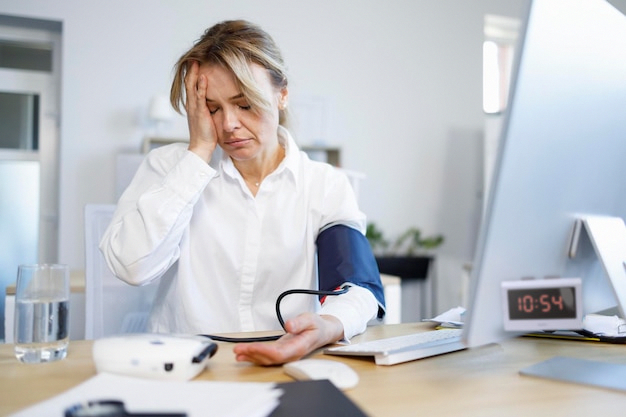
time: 10:54
